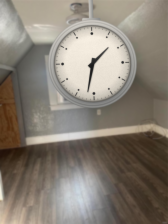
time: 1:32
